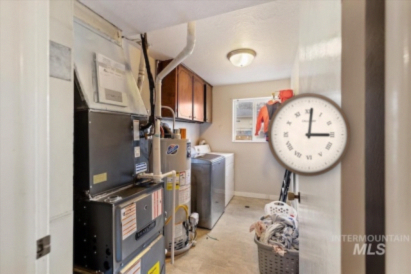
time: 3:01
